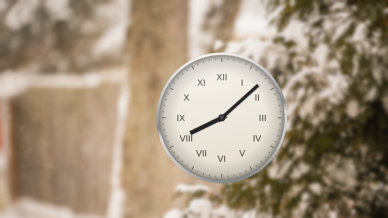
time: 8:08
